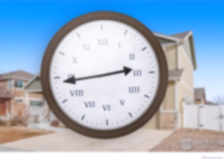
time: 2:44
